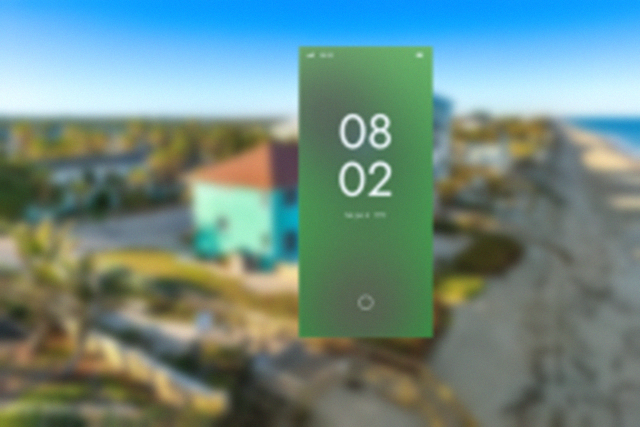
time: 8:02
